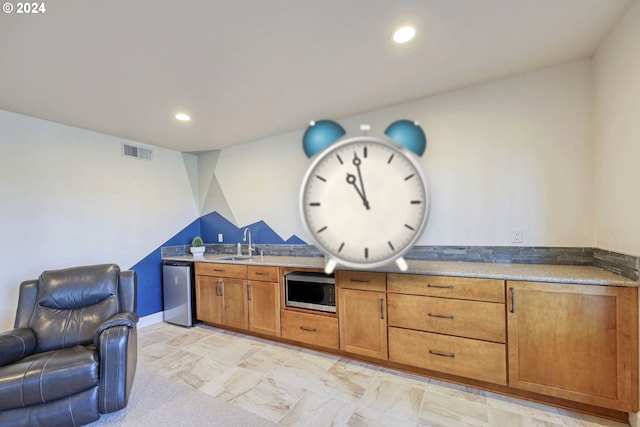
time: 10:58
